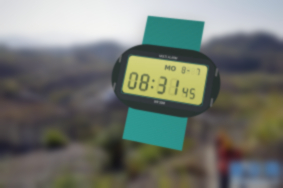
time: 8:31:45
